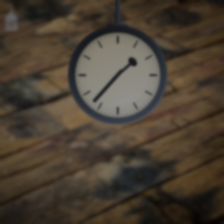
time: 1:37
